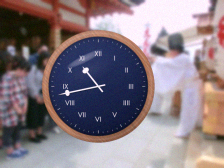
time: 10:43
